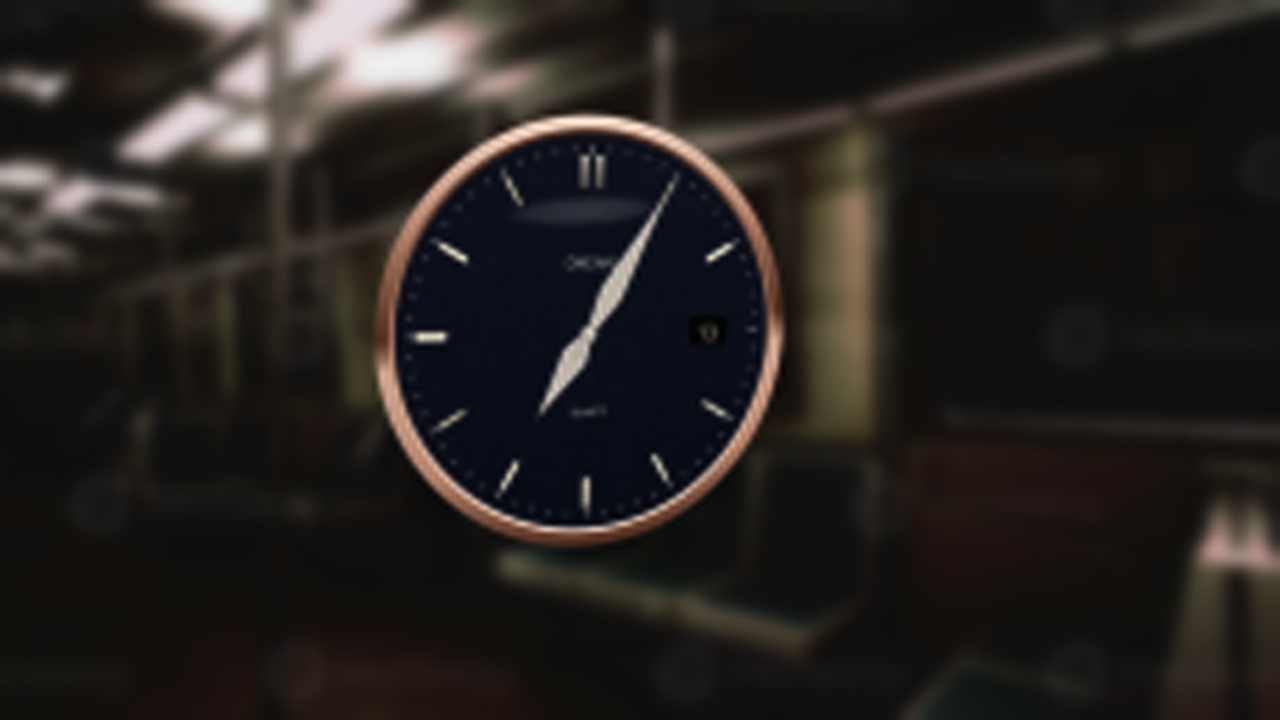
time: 7:05
